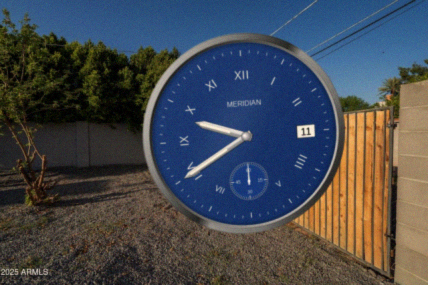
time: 9:40
